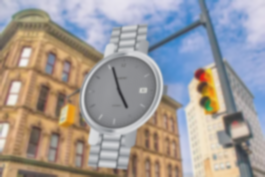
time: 4:56
